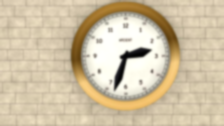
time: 2:33
